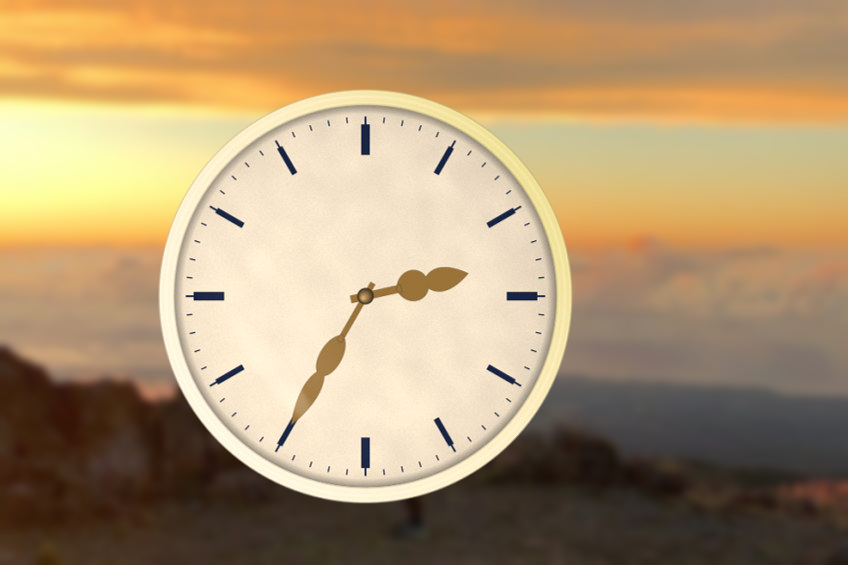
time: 2:35
